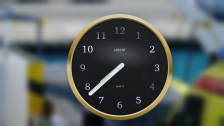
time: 7:38
